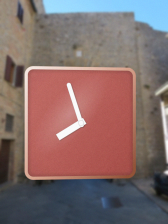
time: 7:57
